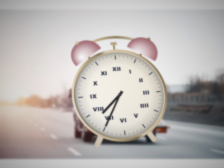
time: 7:35
